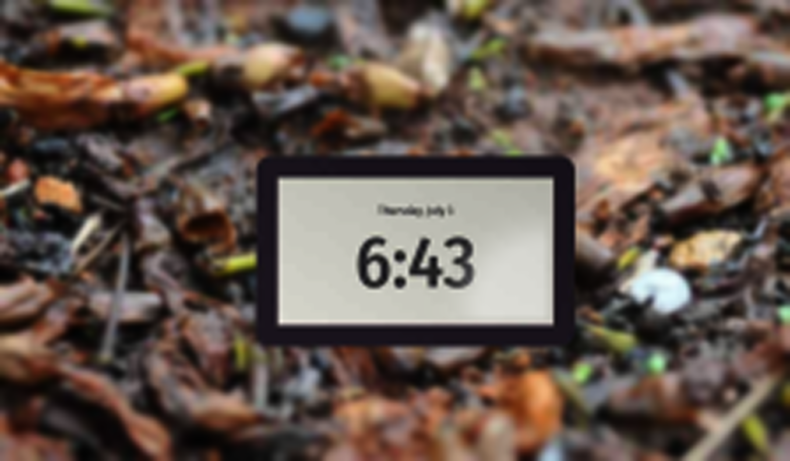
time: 6:43
